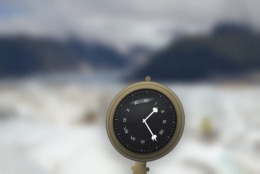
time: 1:24
